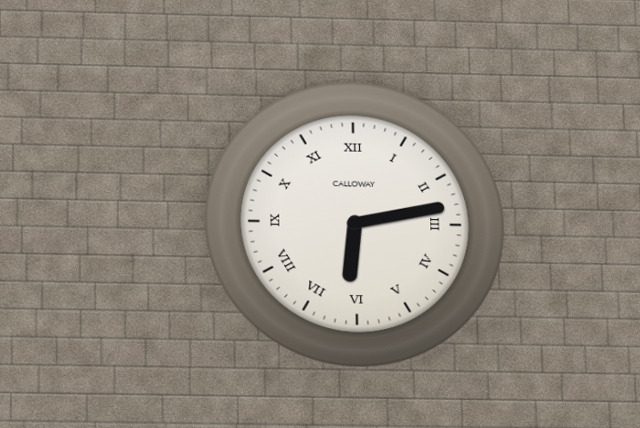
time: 6:13
